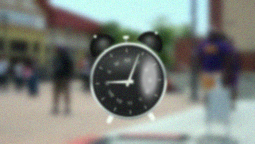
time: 9:04
